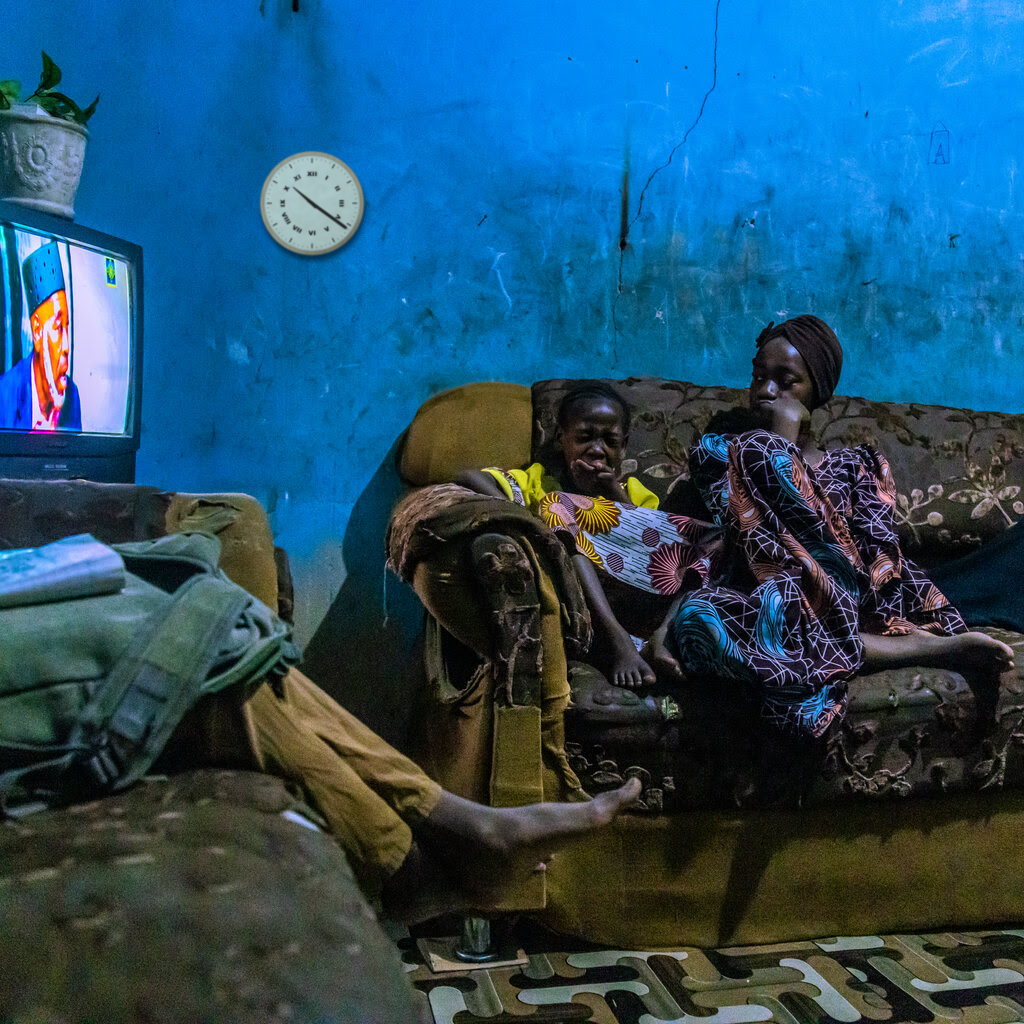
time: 10:21
